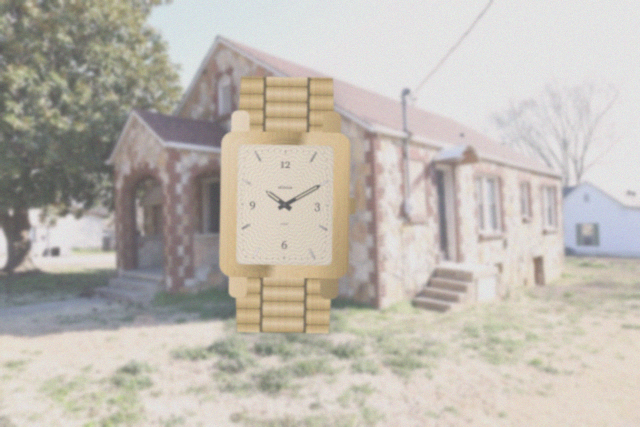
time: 10:10
